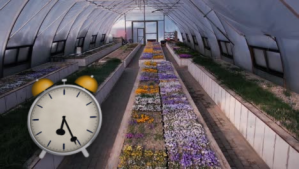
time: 6:26
